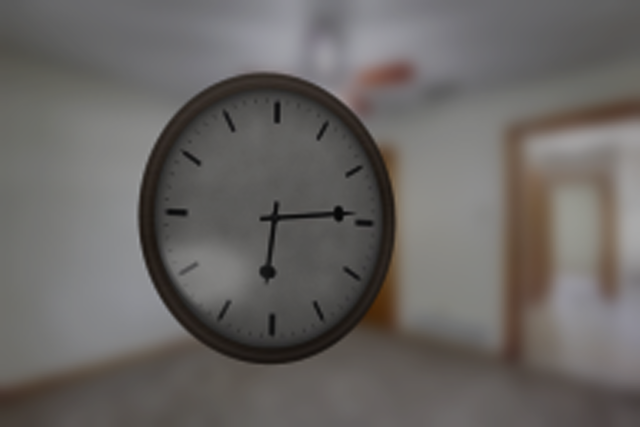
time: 6:14
